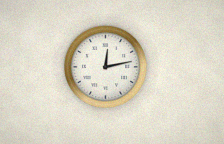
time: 12:13
